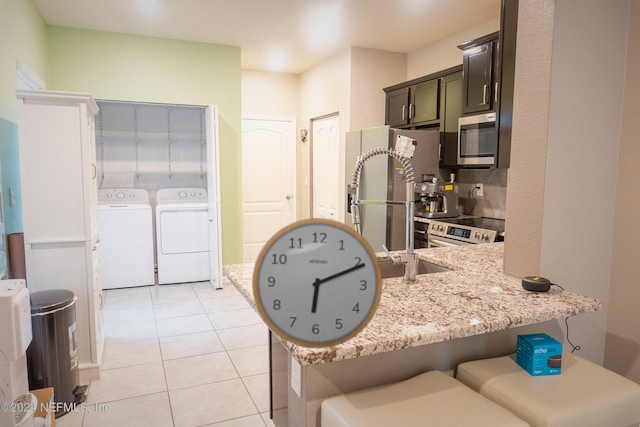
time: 6:11
